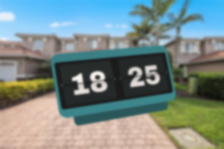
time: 18:25
